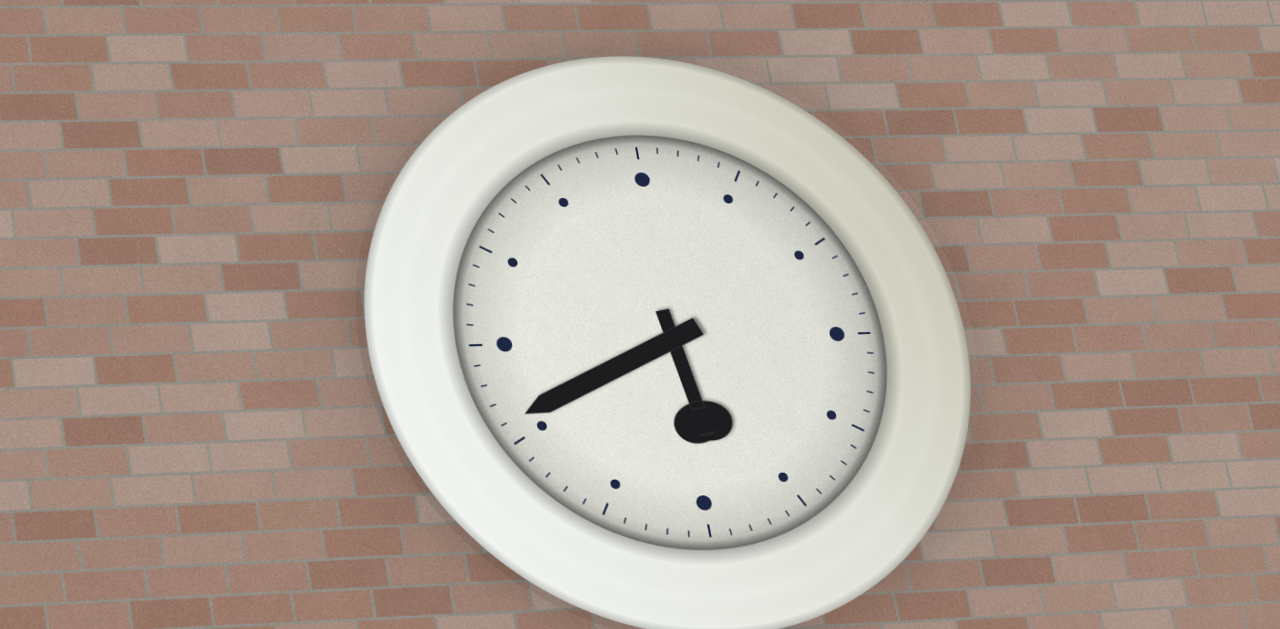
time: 5:41
